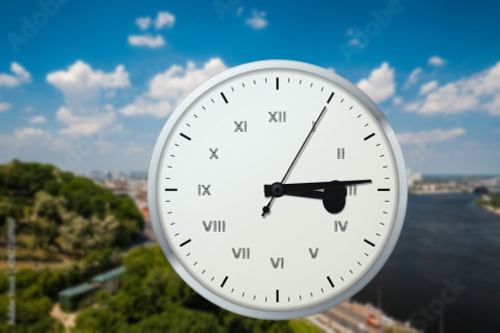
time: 3:14:05
